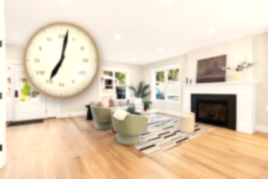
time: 7:02
